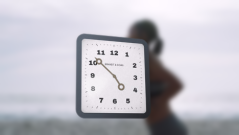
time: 4:52
